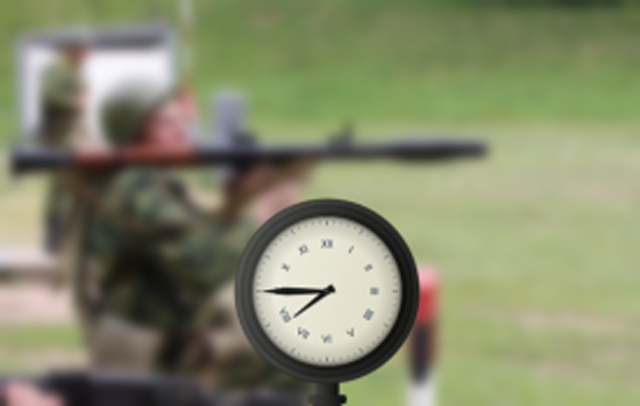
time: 7:45
